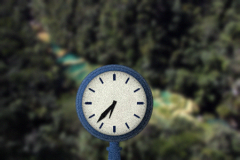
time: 6:37
